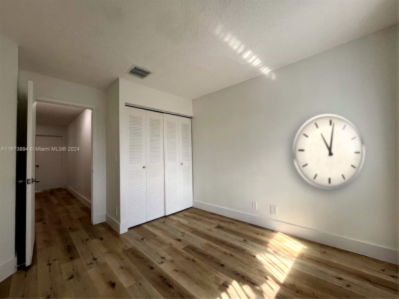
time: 11:01
